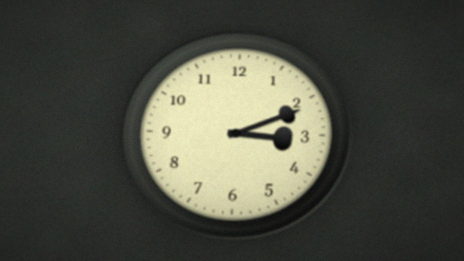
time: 3:11
